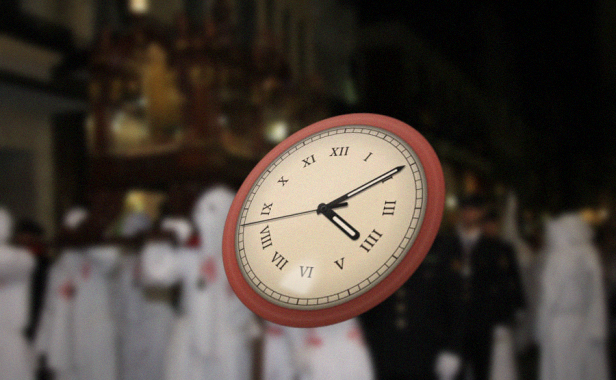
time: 4:09:43
